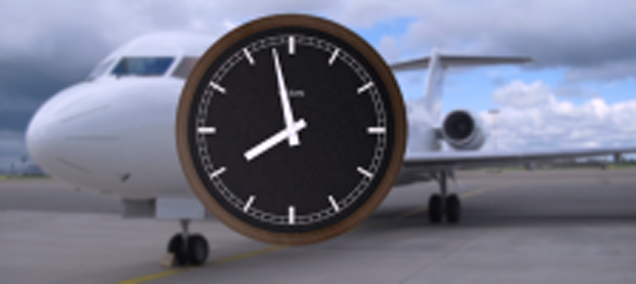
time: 7:58
